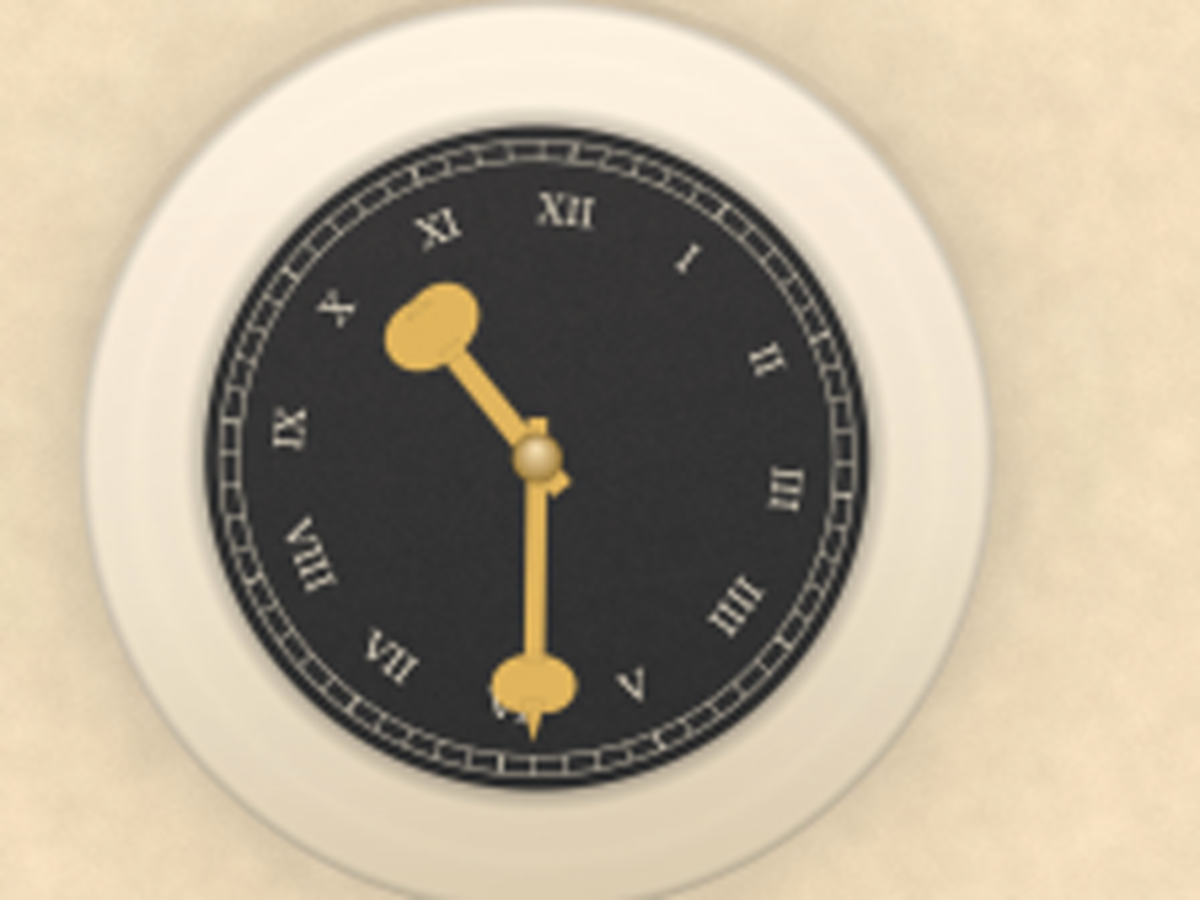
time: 10:29
